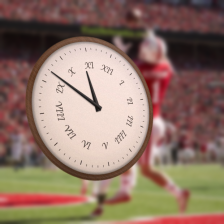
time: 10:47
